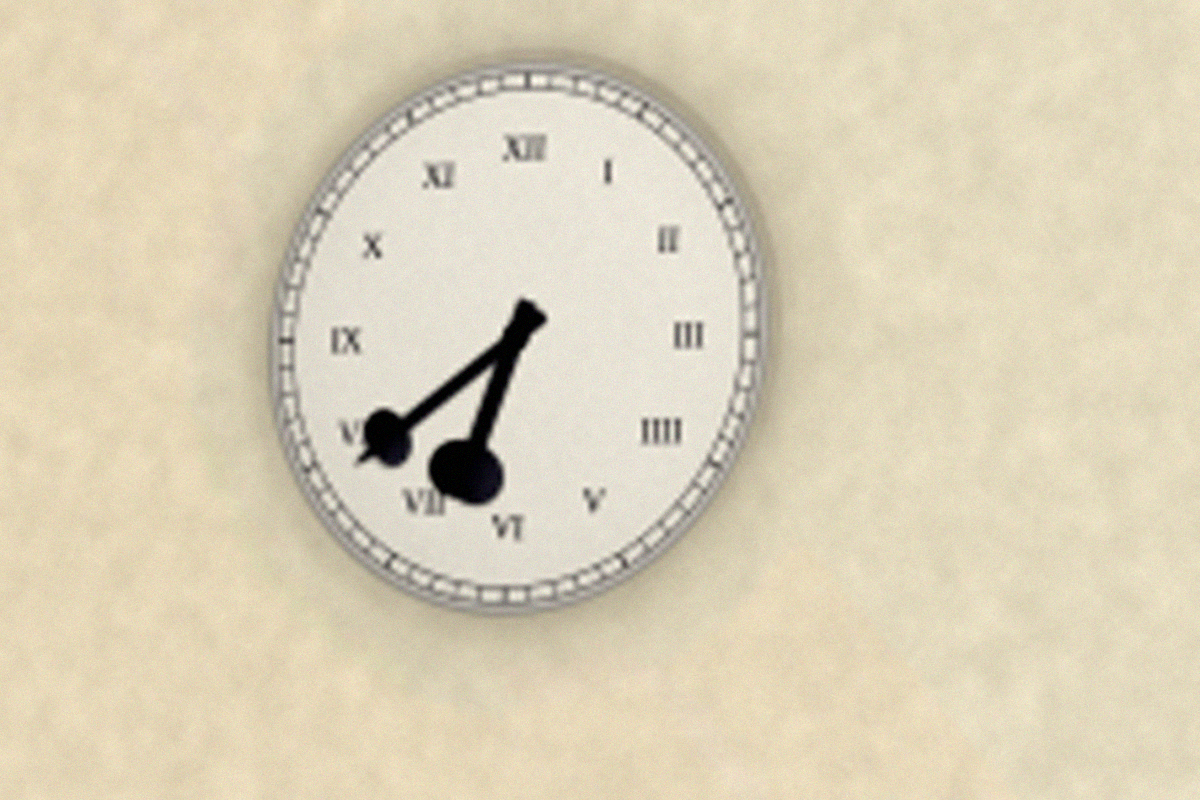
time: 6:39
